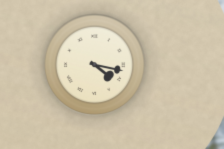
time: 4:17
